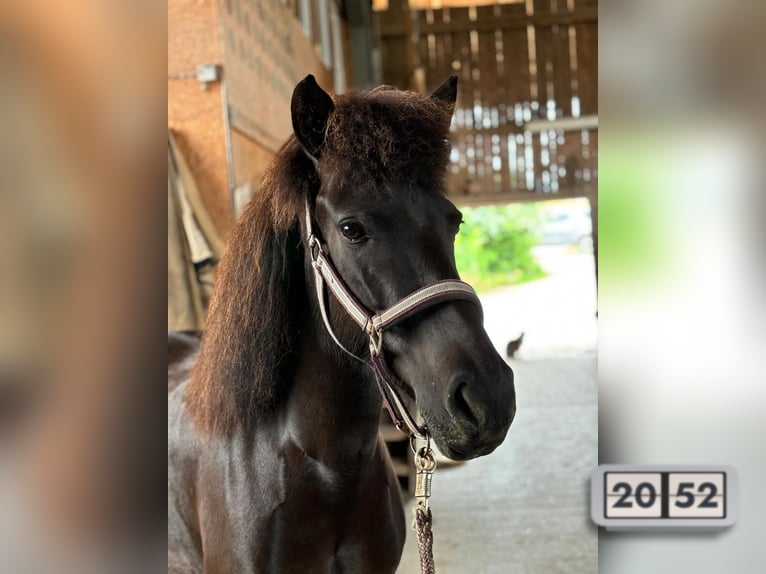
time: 20:52
